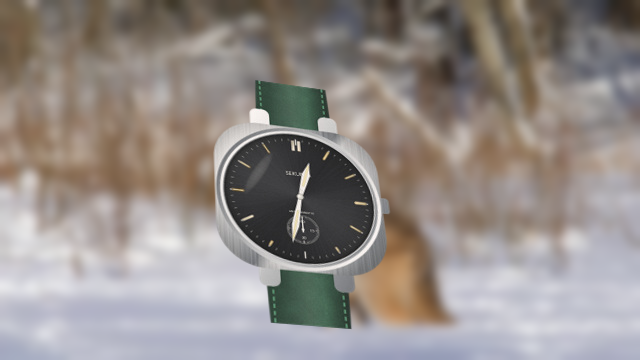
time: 12:32
